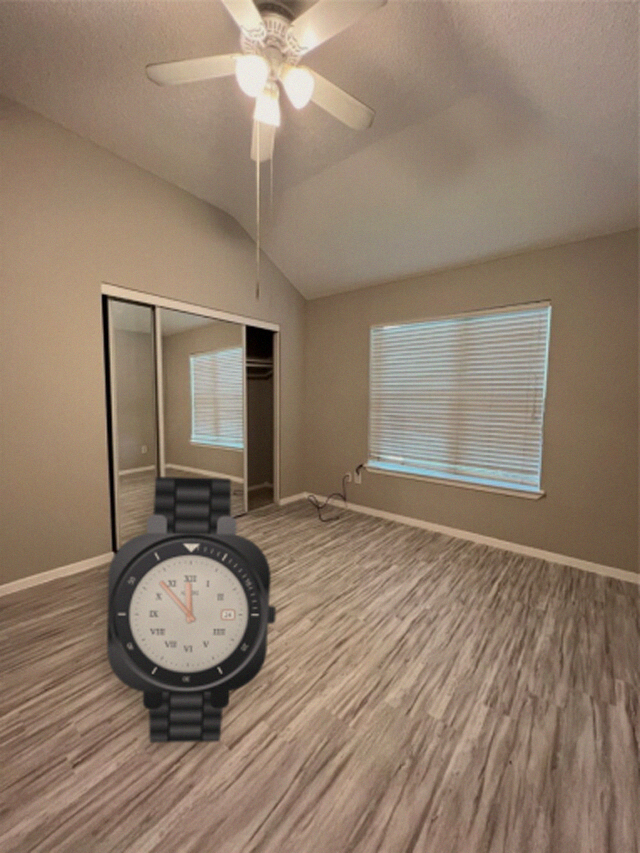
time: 11:53
